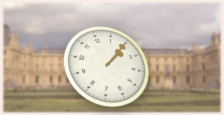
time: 2:10
